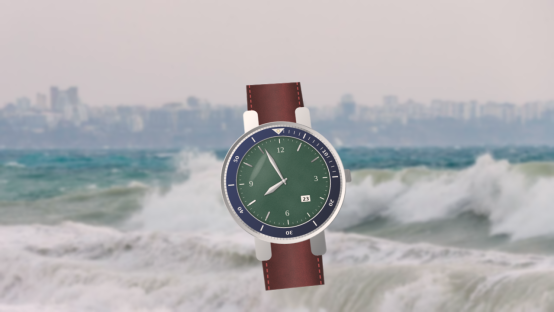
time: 7:56
